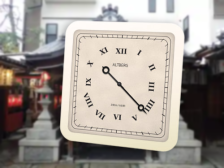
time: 10:22
